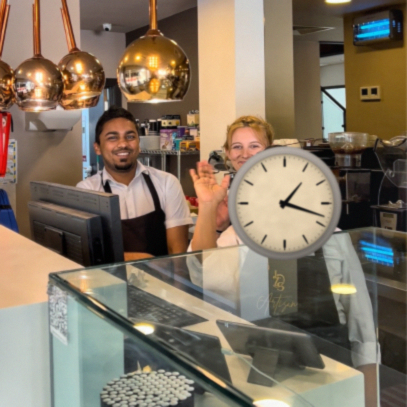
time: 1:18
